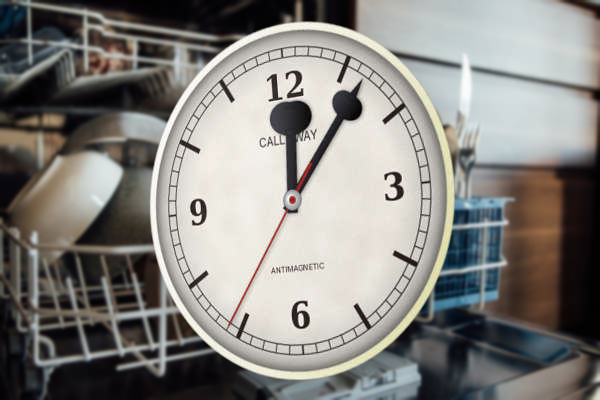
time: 12:06:36
